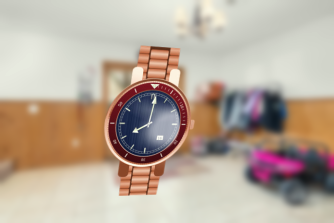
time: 8:01
